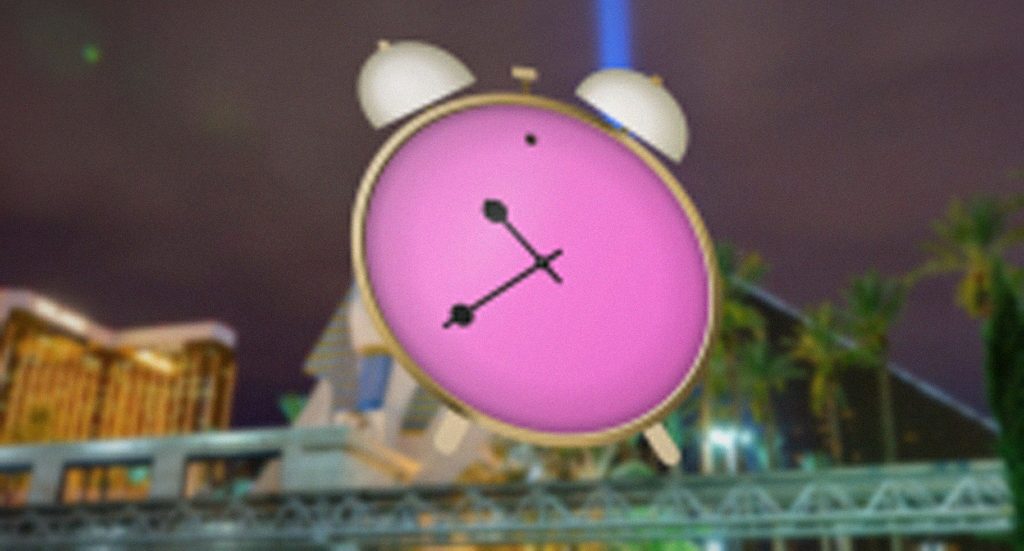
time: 10:39
